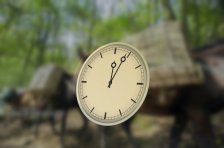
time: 12:04
